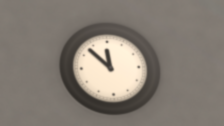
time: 11:53
